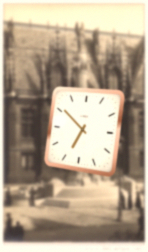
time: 6:51
